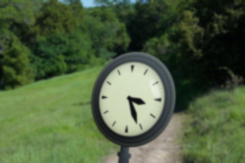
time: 3:26
